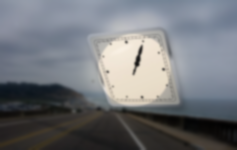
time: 1:05
